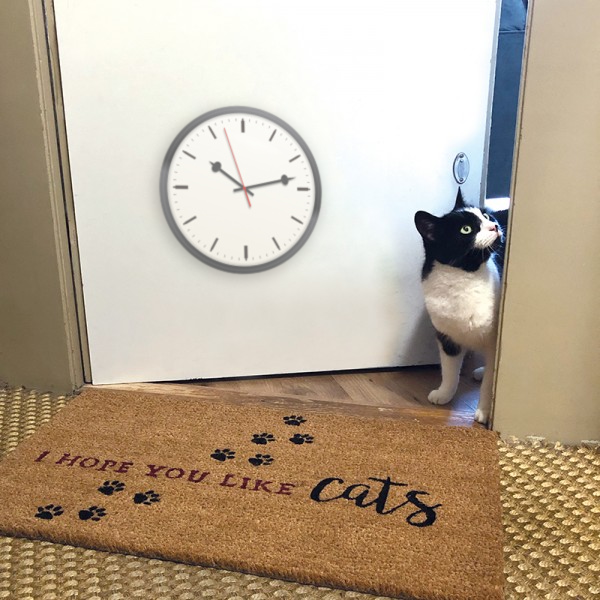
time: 10:12:57
